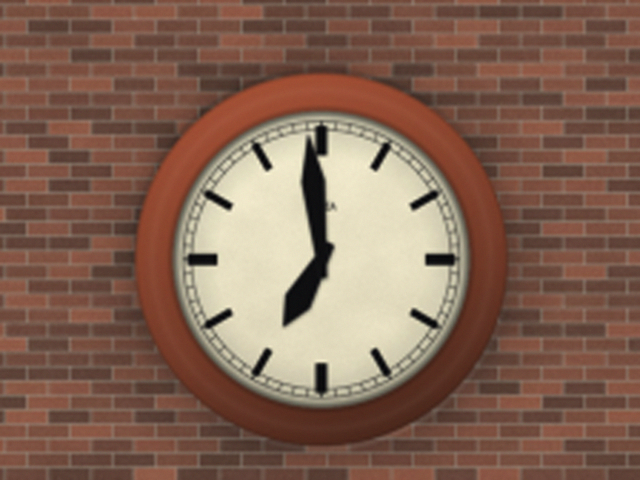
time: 6:59
